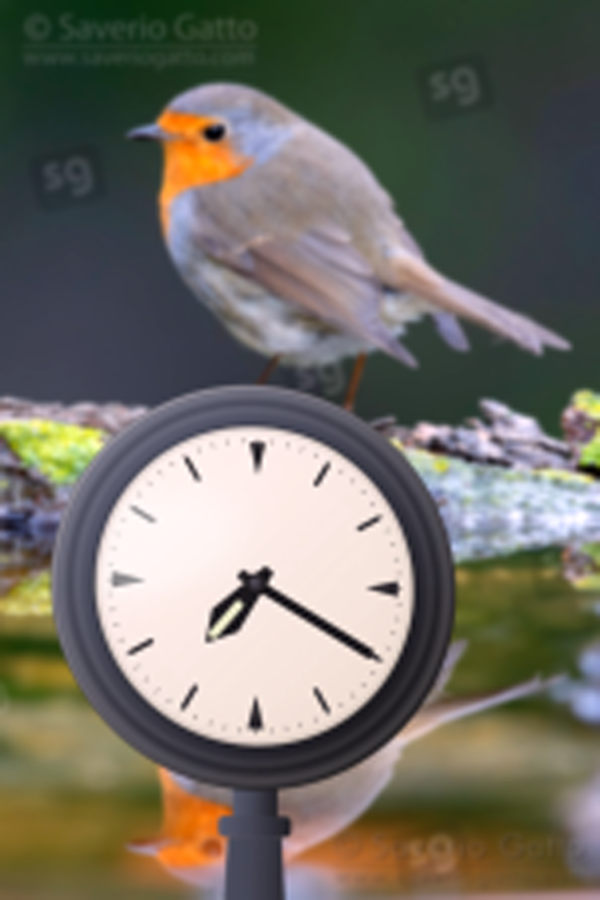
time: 7:20
